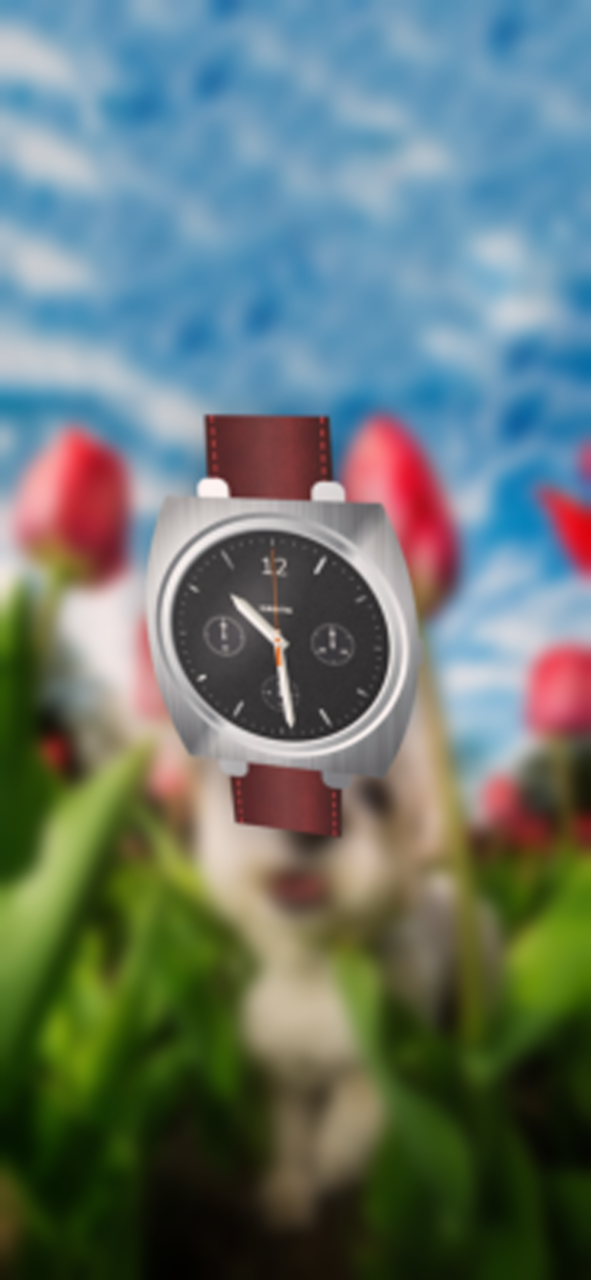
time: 10:29
